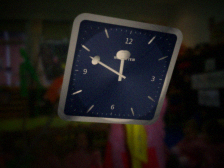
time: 11:49
